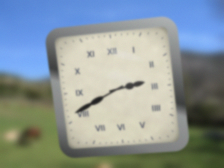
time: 2:41
